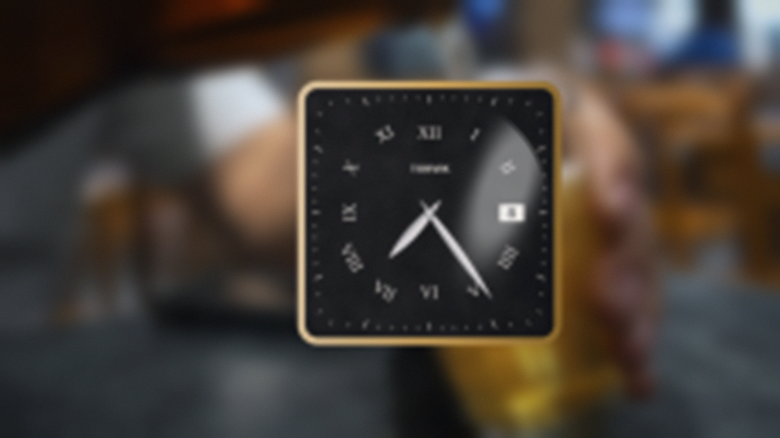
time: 7:24
